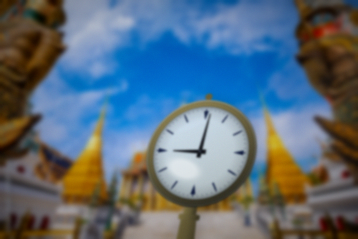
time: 9:01
